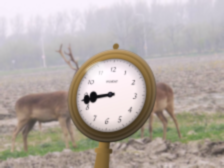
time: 8:43
